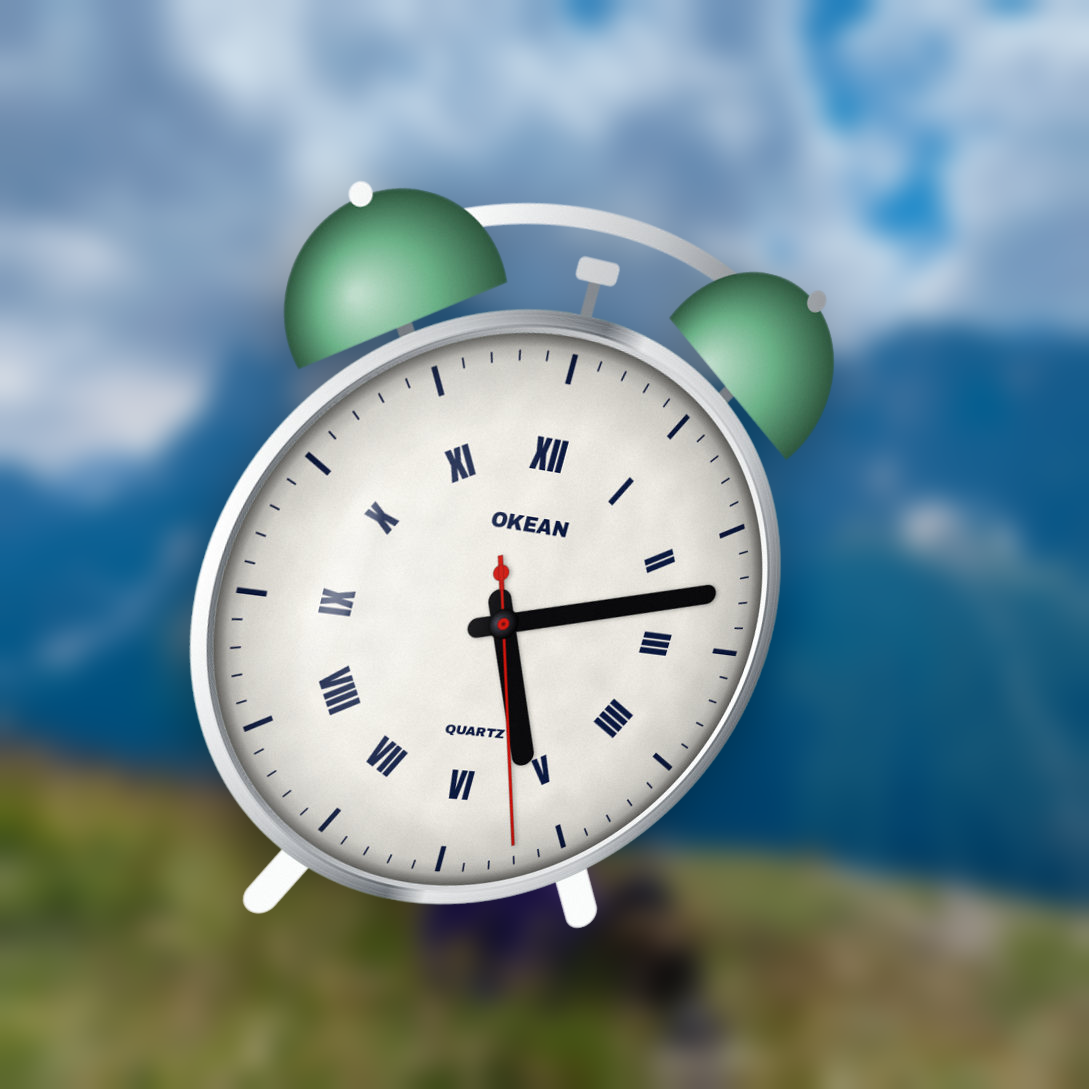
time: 5:12:27
